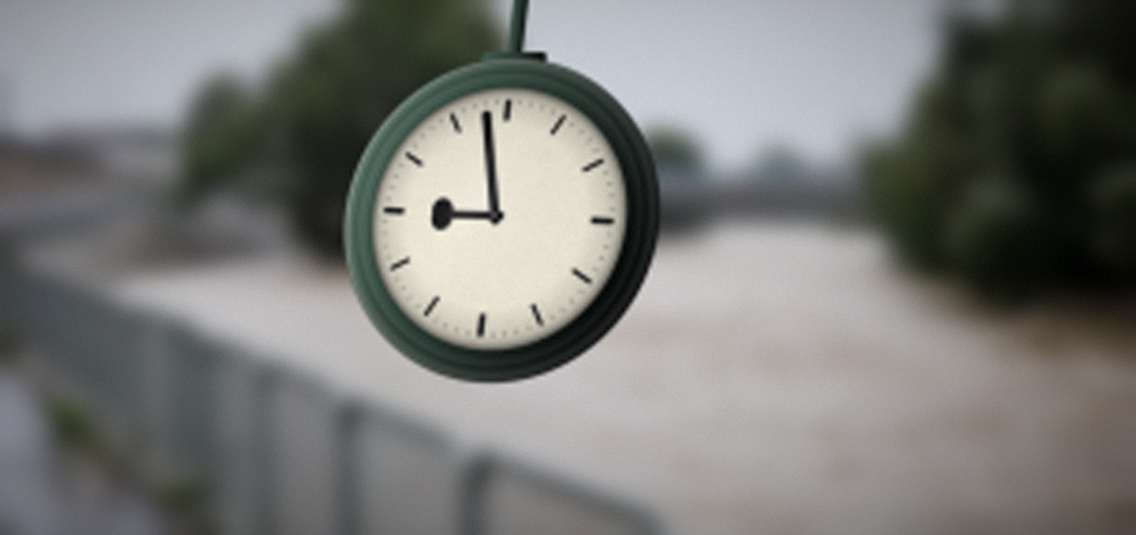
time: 8:58
